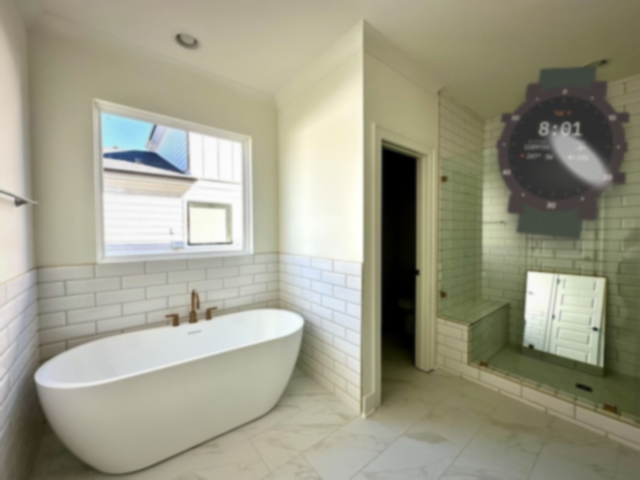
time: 8:01
